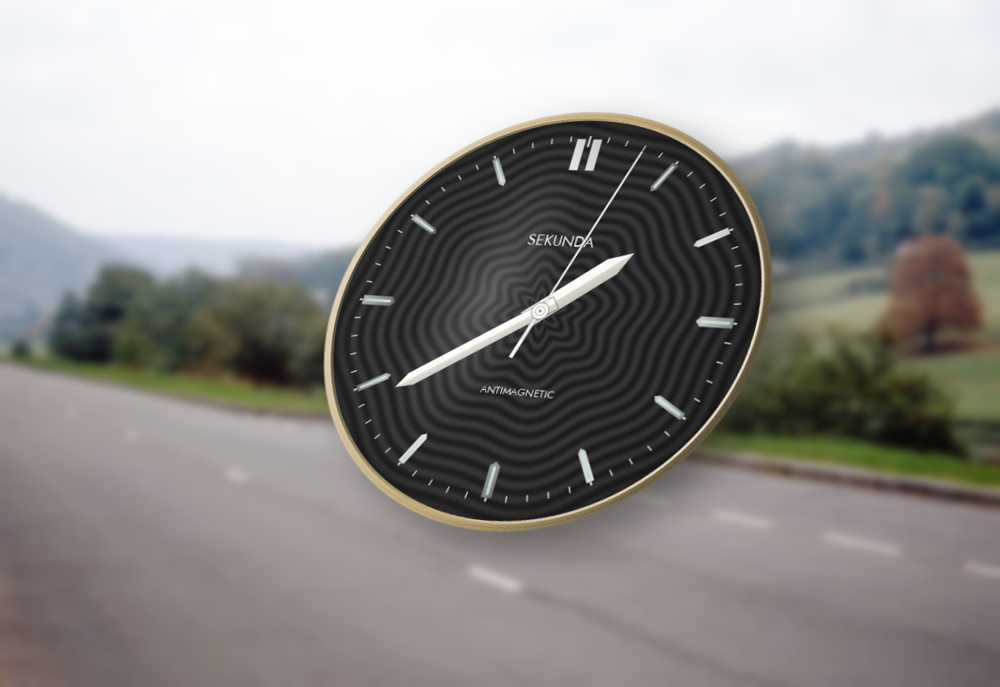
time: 1:39:03
